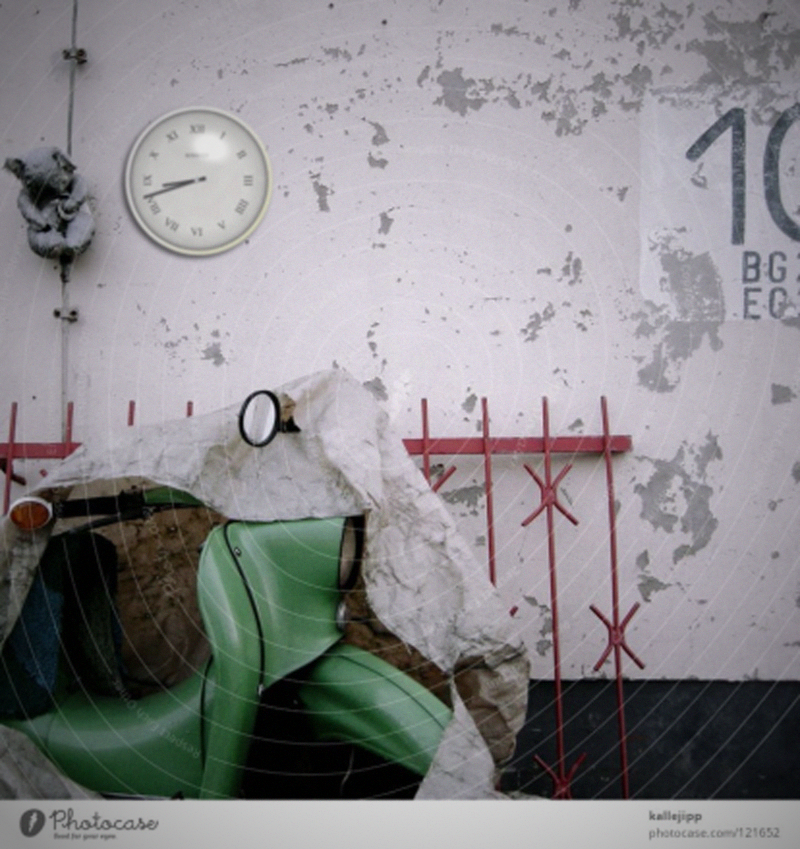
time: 8:42
